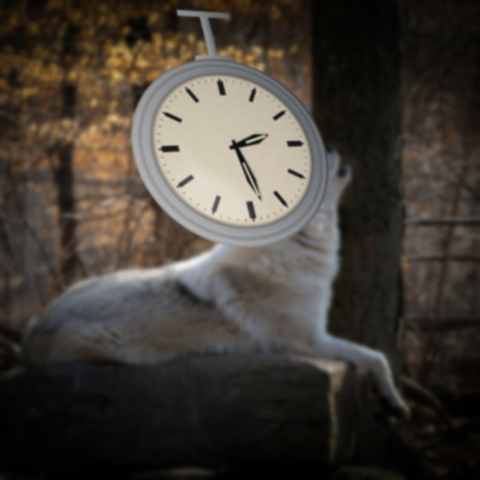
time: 2:28
